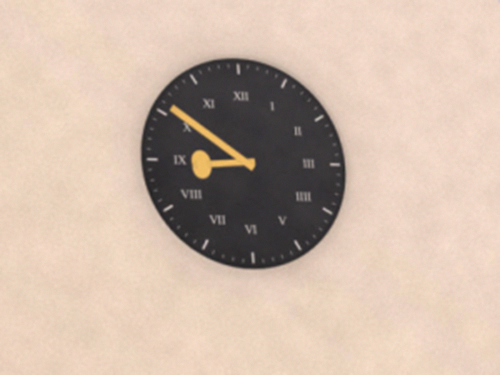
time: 8:51
